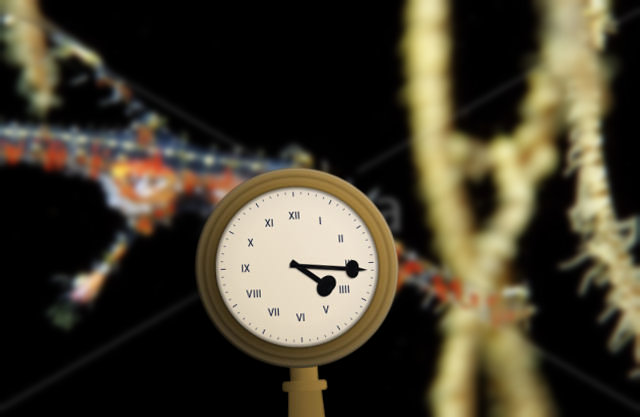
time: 4:16
